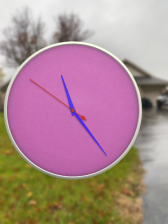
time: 11:23:51
